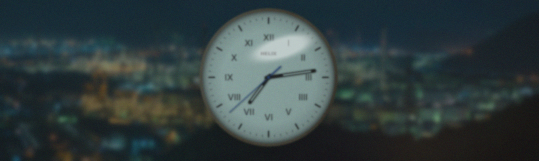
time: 7:13:38
